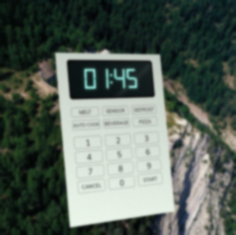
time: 1:45
